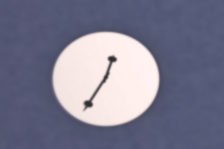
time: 12:35
